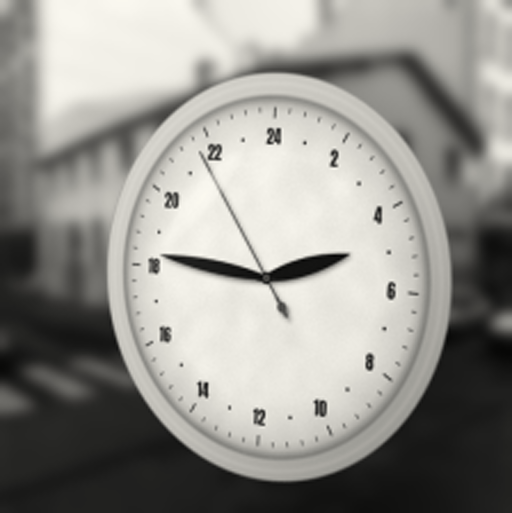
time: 4:45:54
